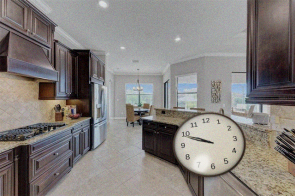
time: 9:49
